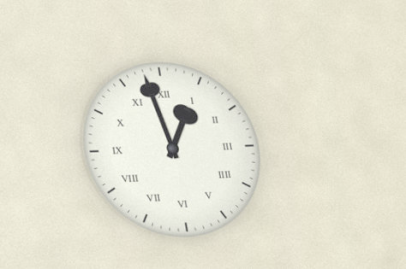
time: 12:58
